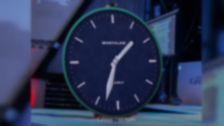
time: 1:33
